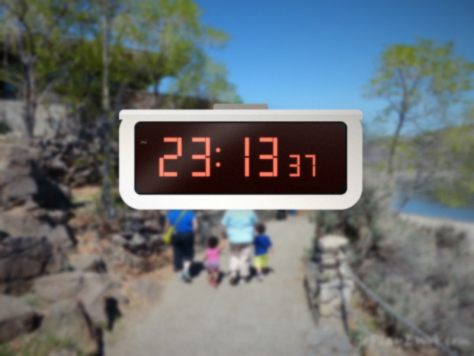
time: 23:13:37
